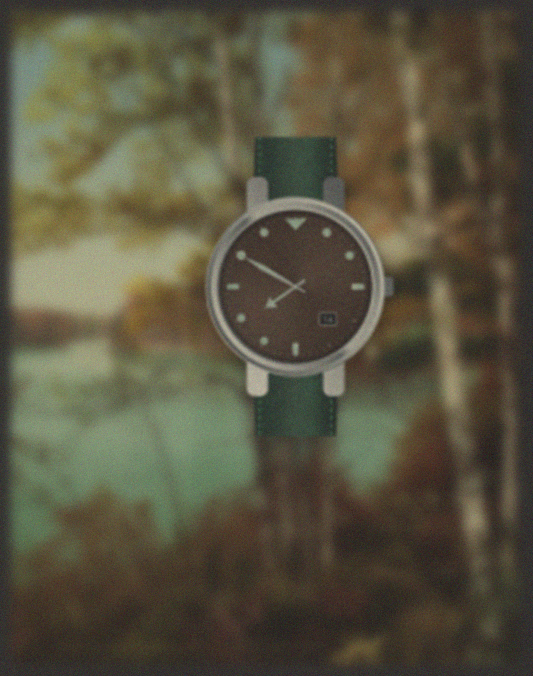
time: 7:50
